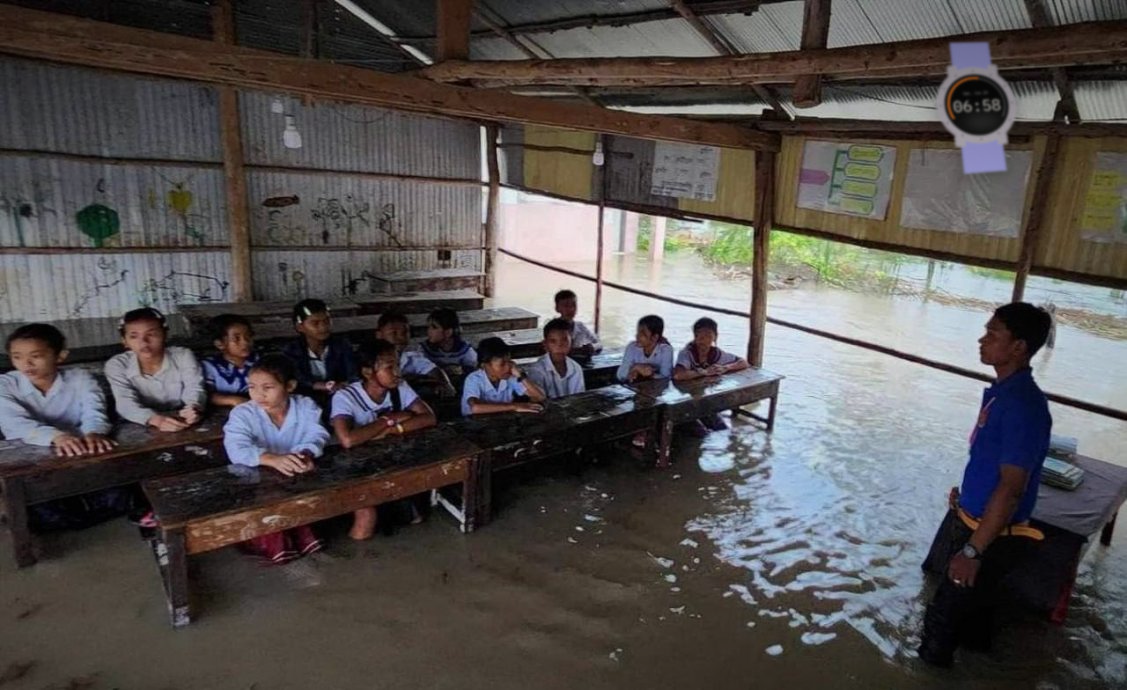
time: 6:58
